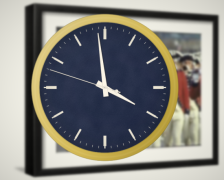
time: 3:58:48
